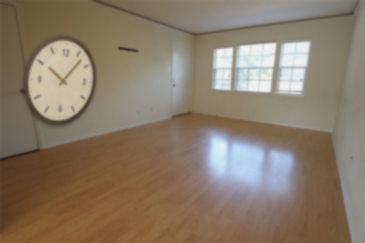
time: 10:07
